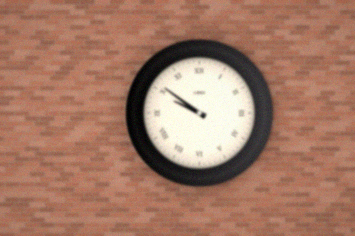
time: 9:51
